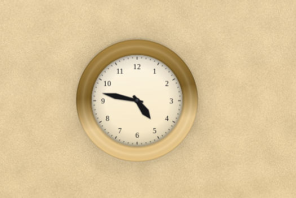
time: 4:47
